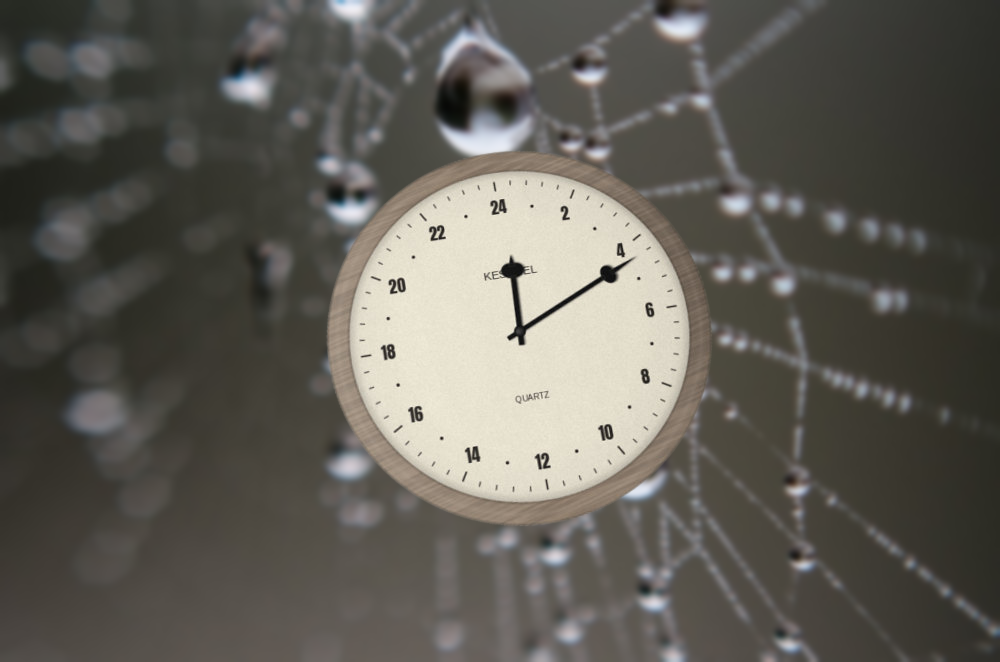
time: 0:11
